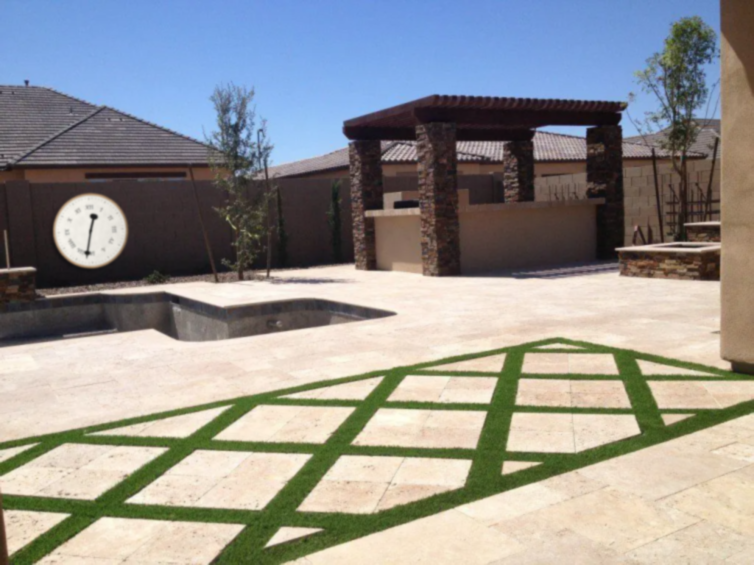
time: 12:32
